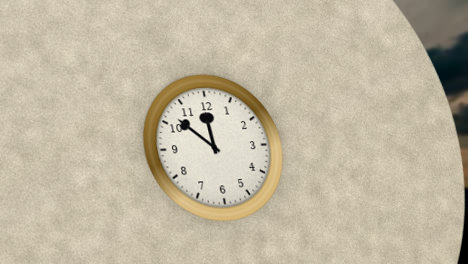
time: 11:52
